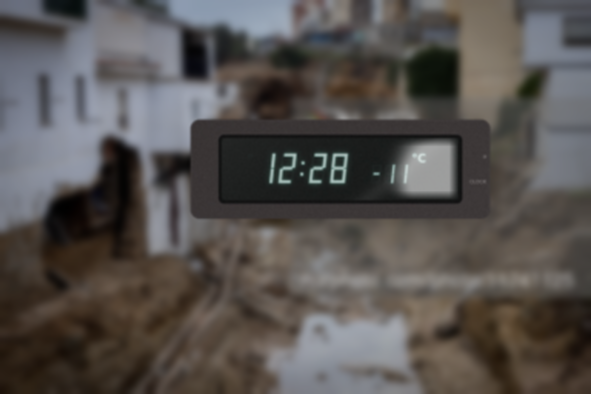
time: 12:28
